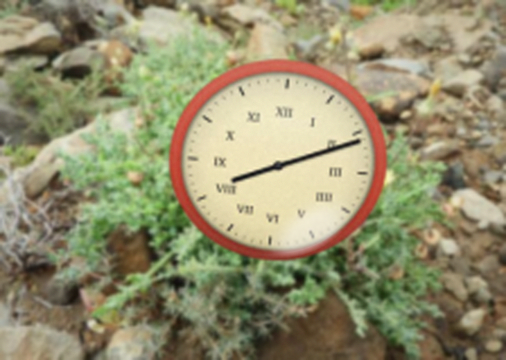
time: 8:11
